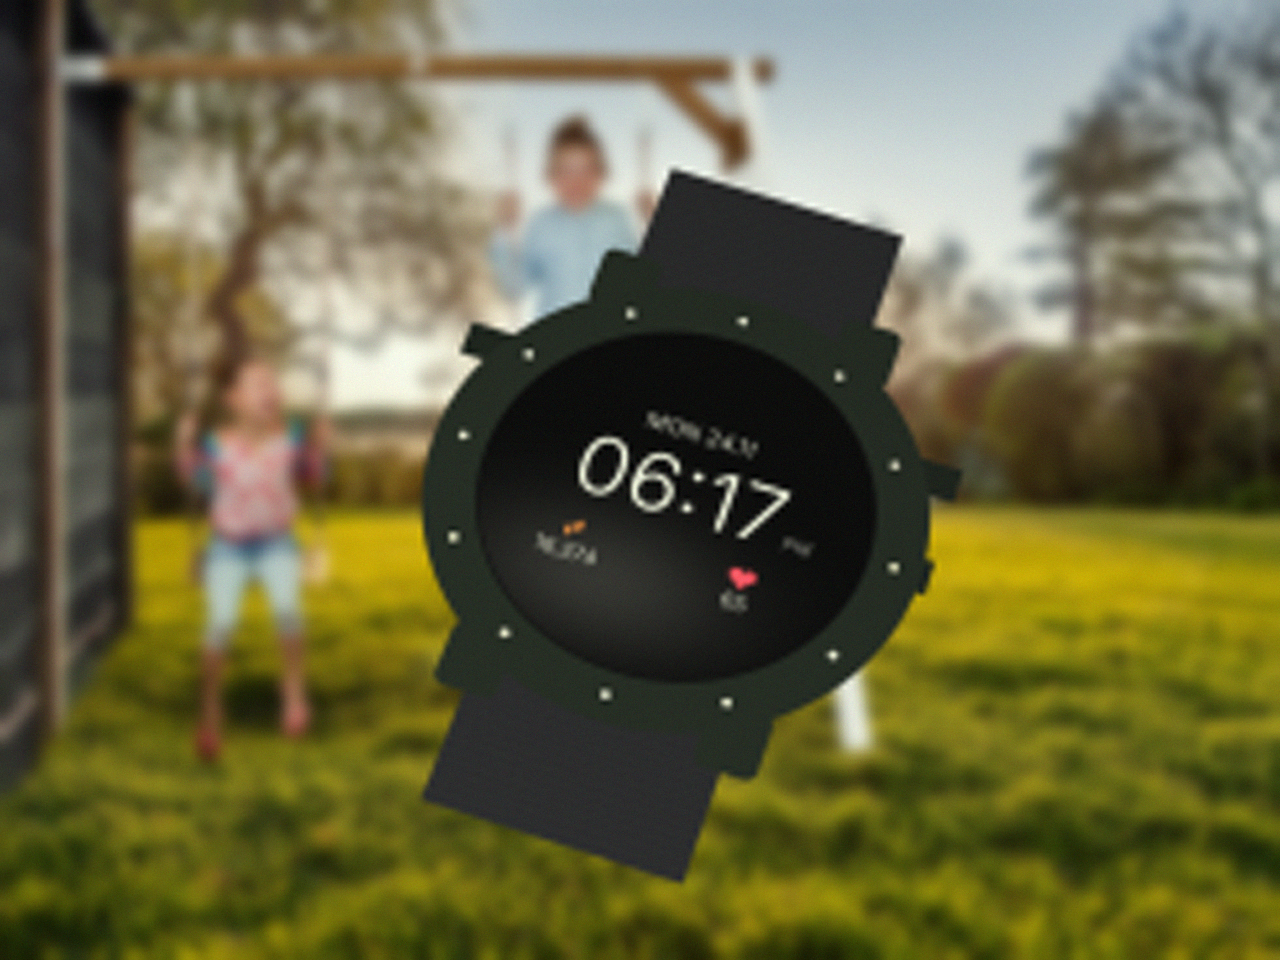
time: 6:17
